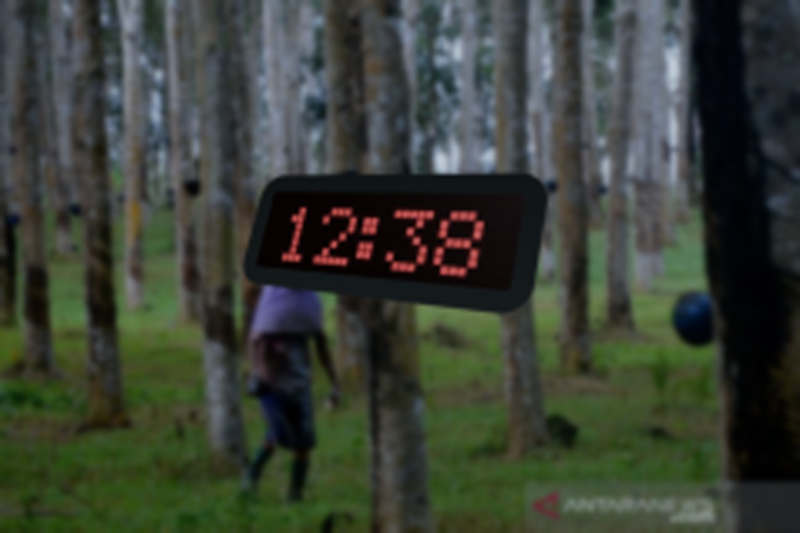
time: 12:38
